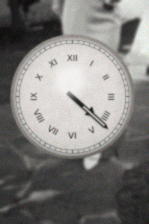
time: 4:22
